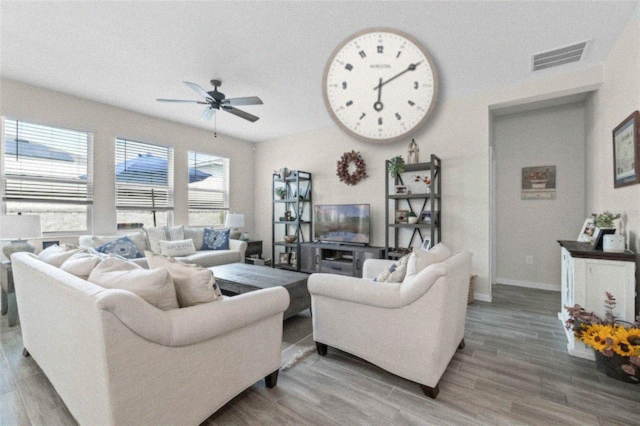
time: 6:10
